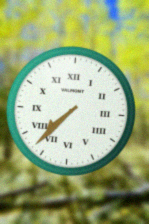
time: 7:37
